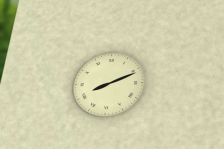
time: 8:11
